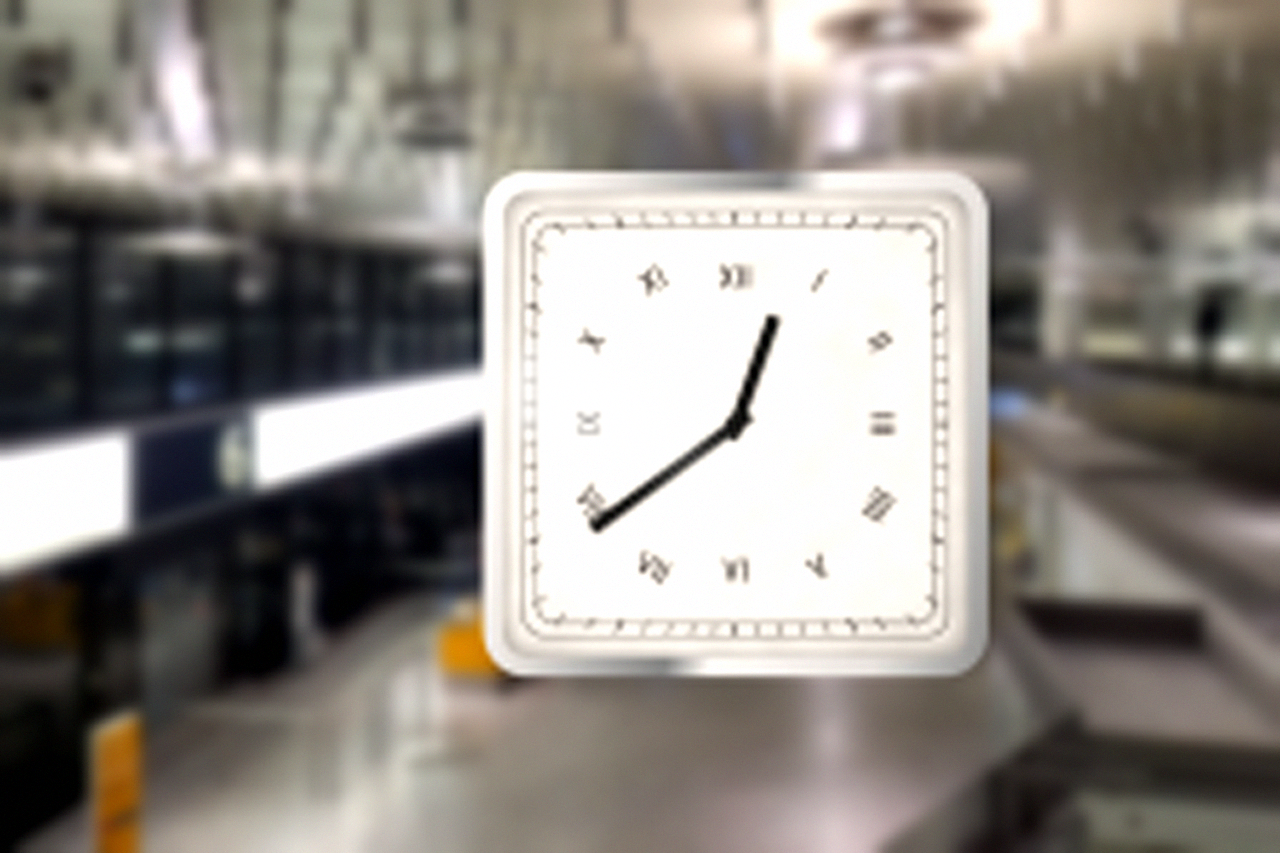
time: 12:39
